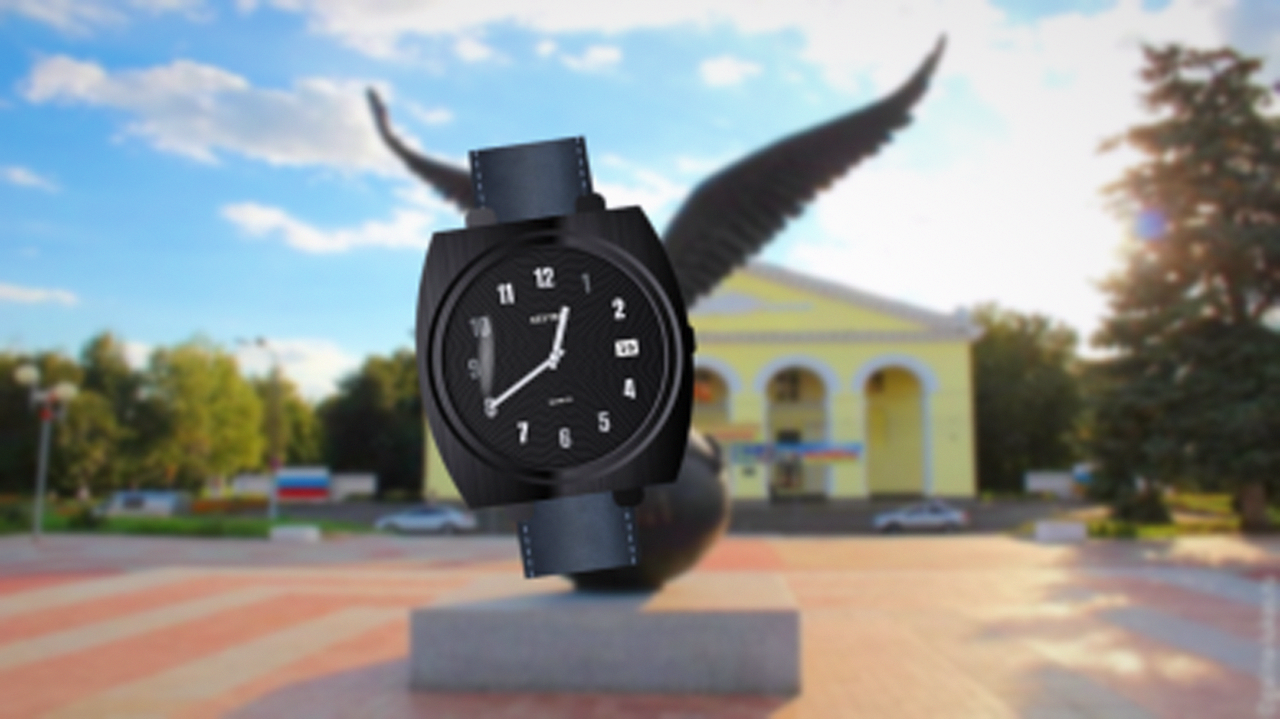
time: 12:40
